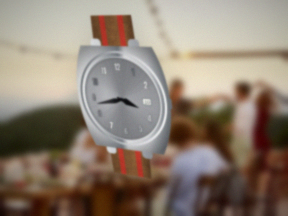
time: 3:43
